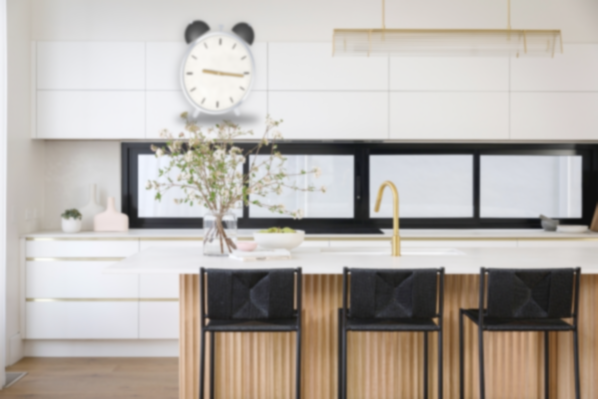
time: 9:16
